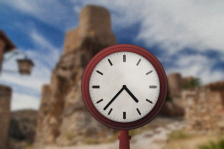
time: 4:37
